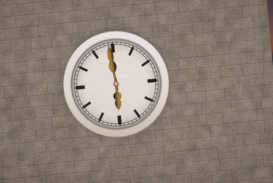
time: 5:59
